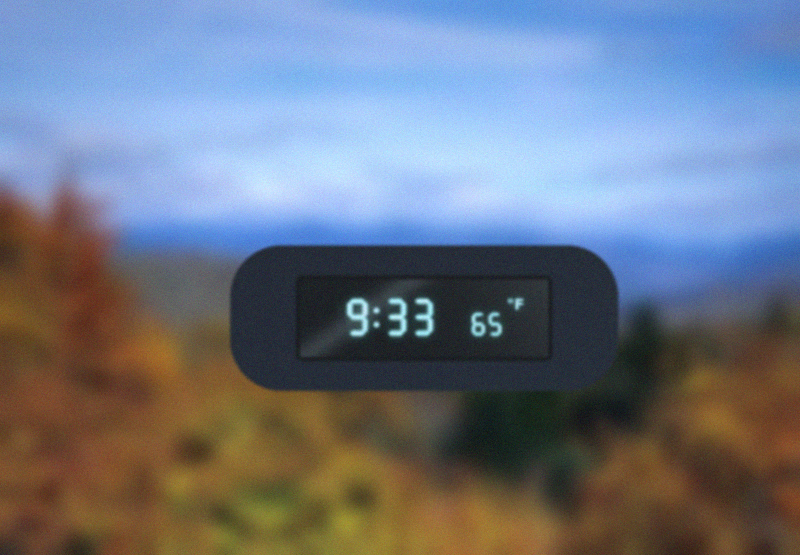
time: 9:33
